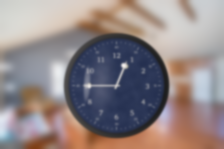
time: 12:45
